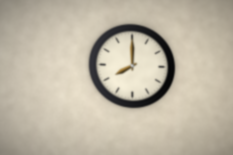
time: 8:00
